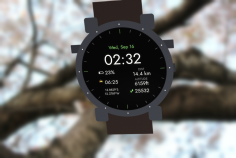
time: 2:32
